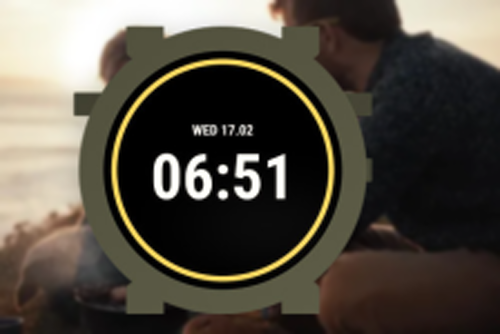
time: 6:51
